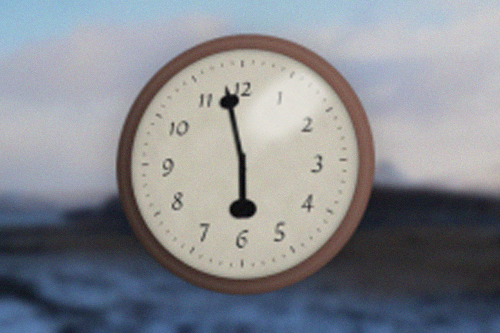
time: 5:58
